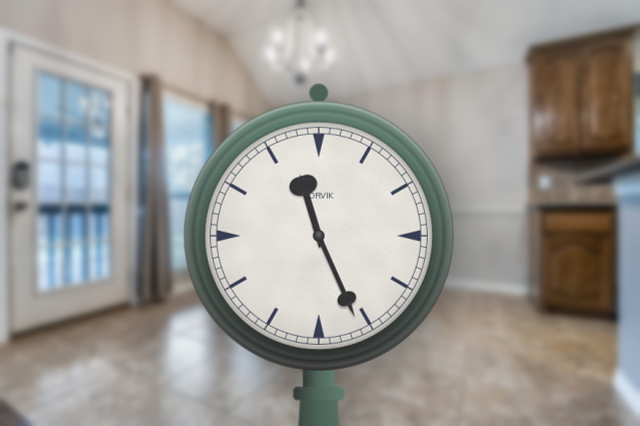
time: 11:26
